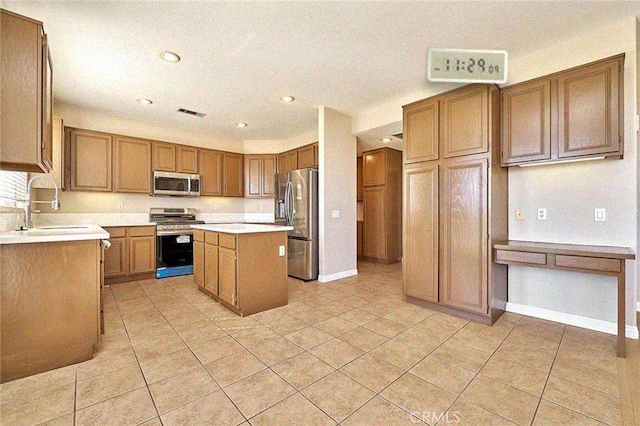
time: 11:29
